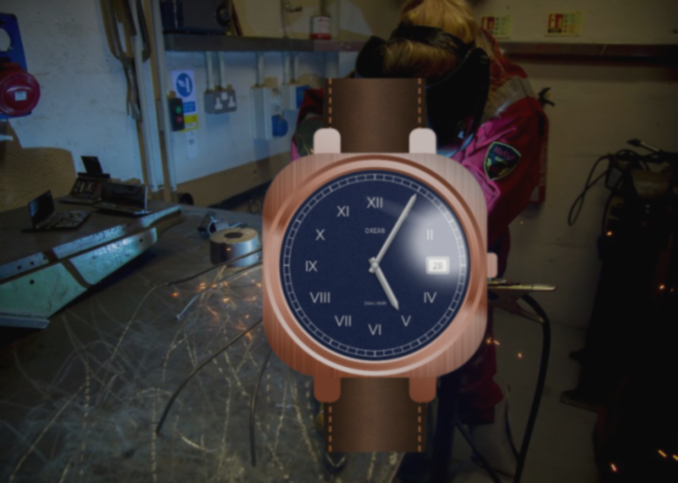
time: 5:05
